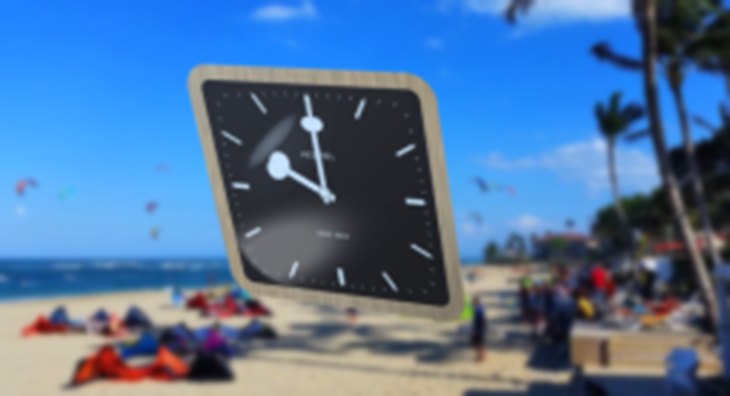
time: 10:00
